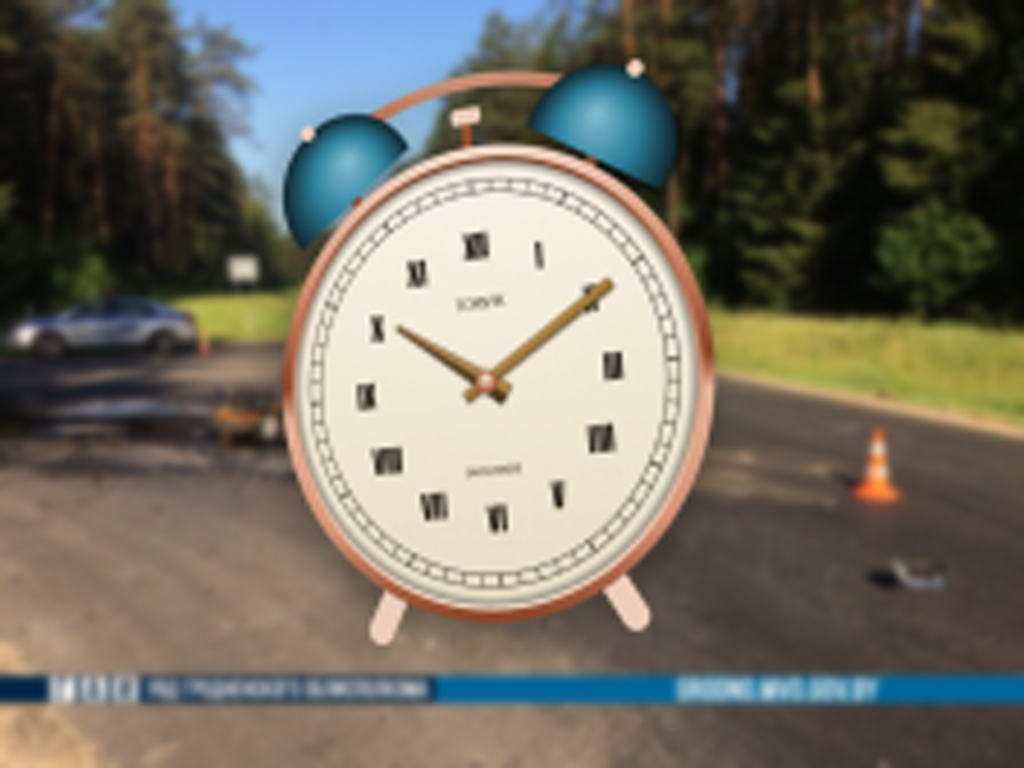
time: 10:10
